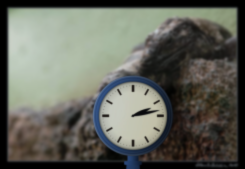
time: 2:13
